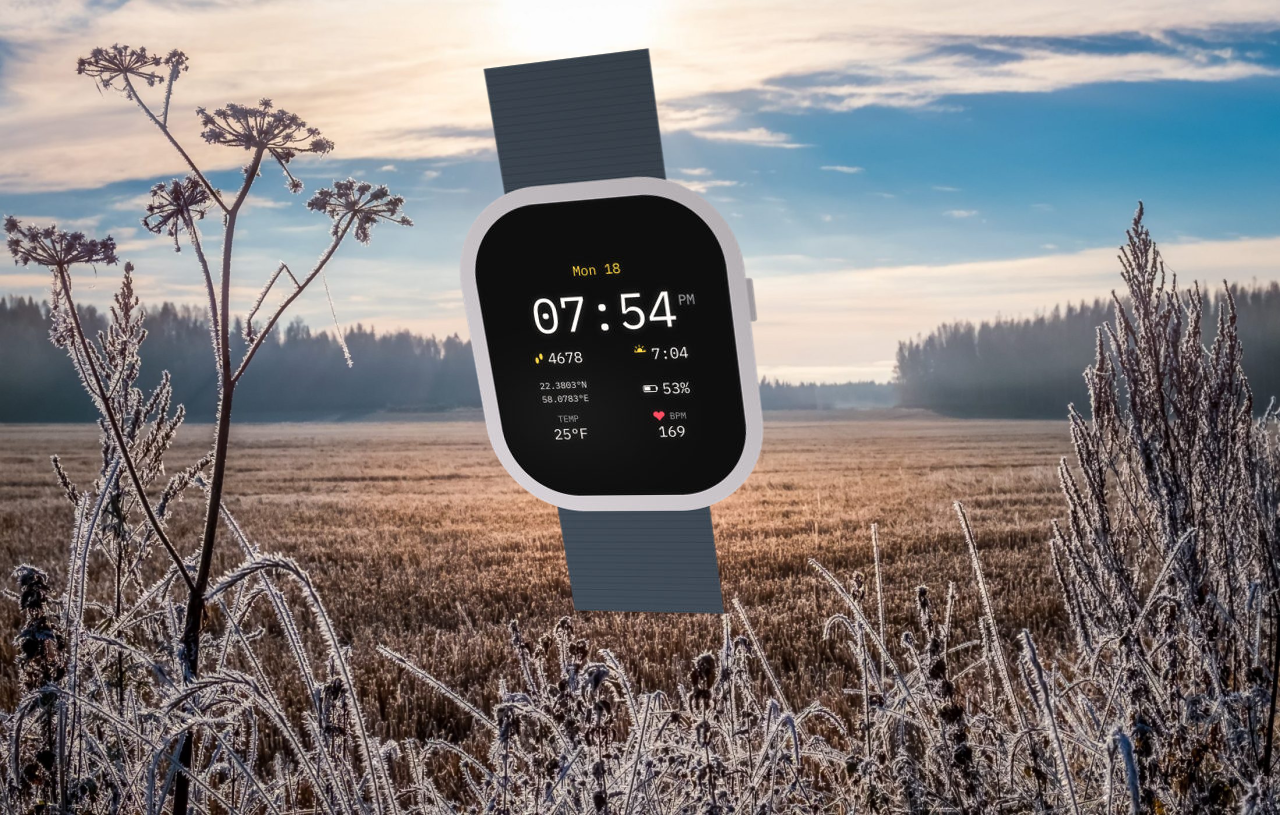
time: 7:54
